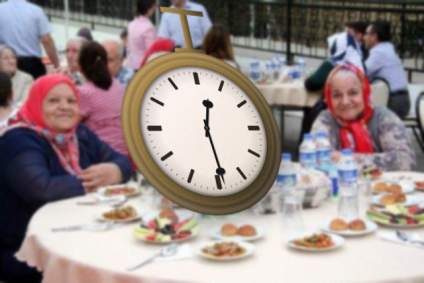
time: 12:29
